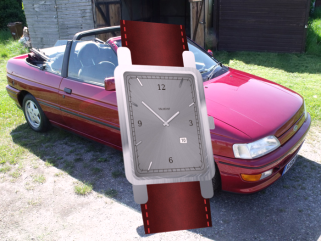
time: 1:52
